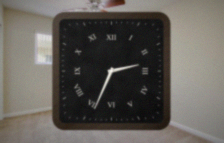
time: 2:34
